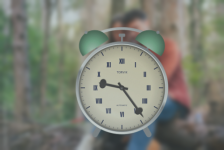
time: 9:24
